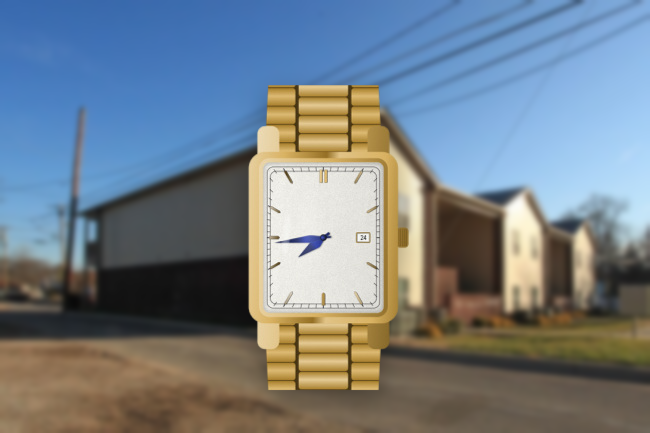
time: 7:44
